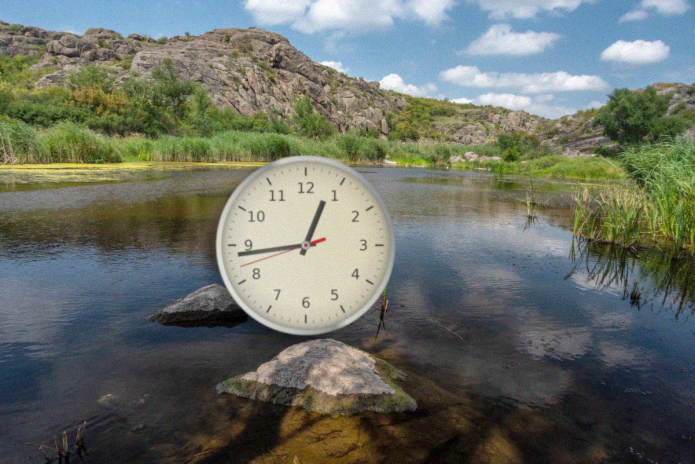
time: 12:43:42
